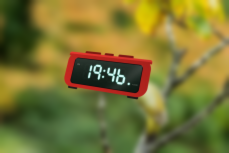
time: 19:46
